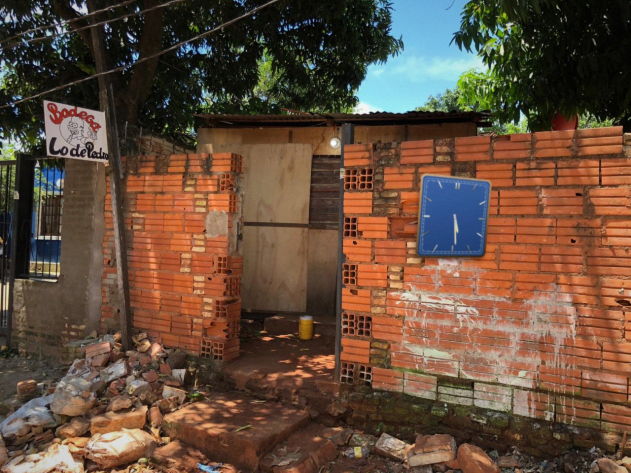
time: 5:29
